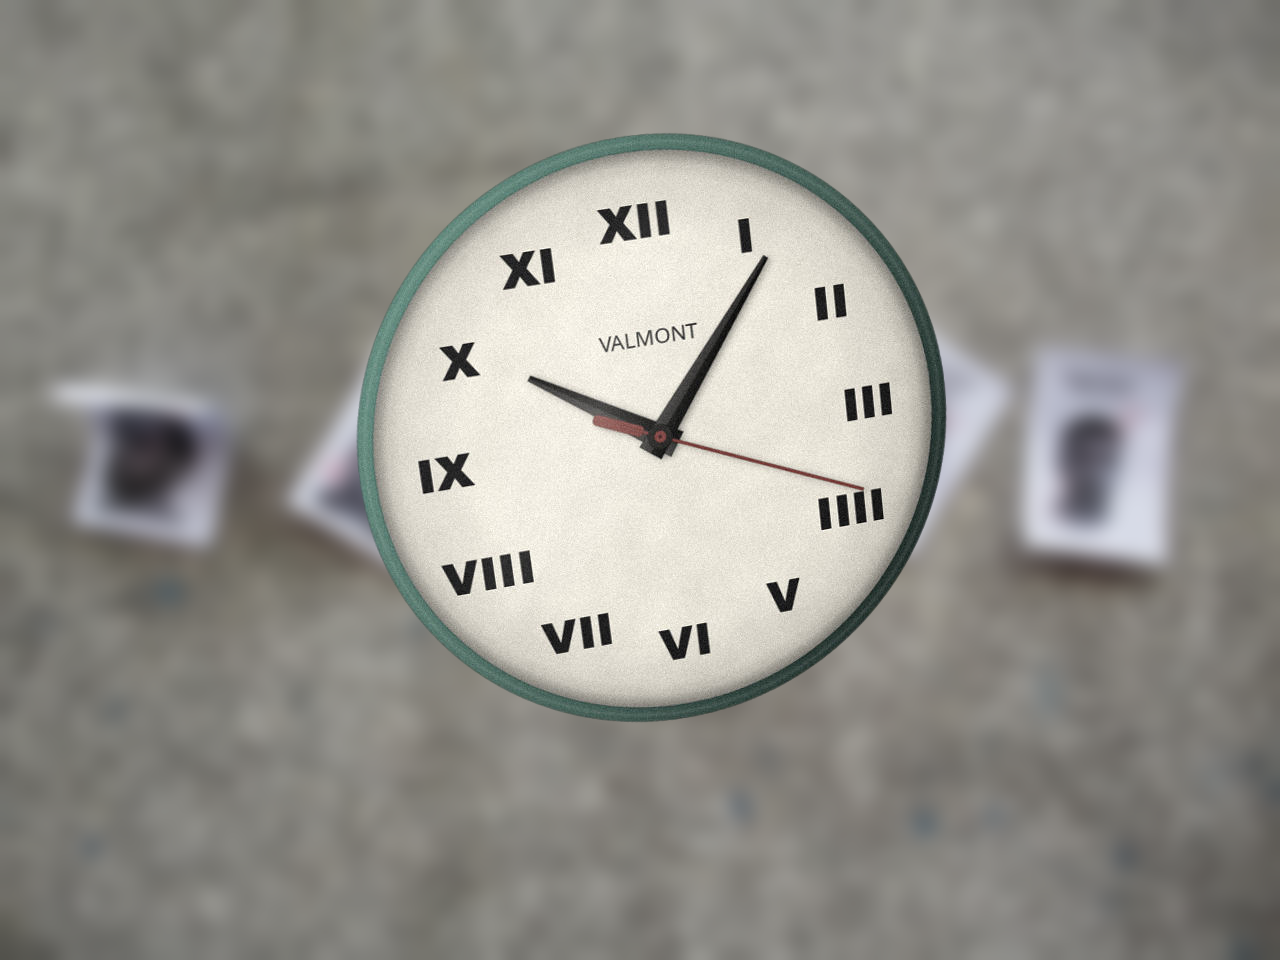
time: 10:06:19
